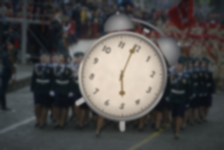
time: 4:59
